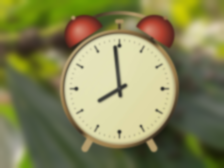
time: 7:59
